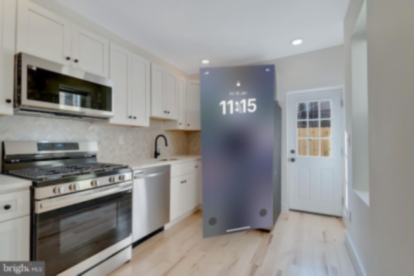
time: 11:15
